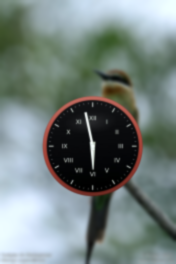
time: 5:58
